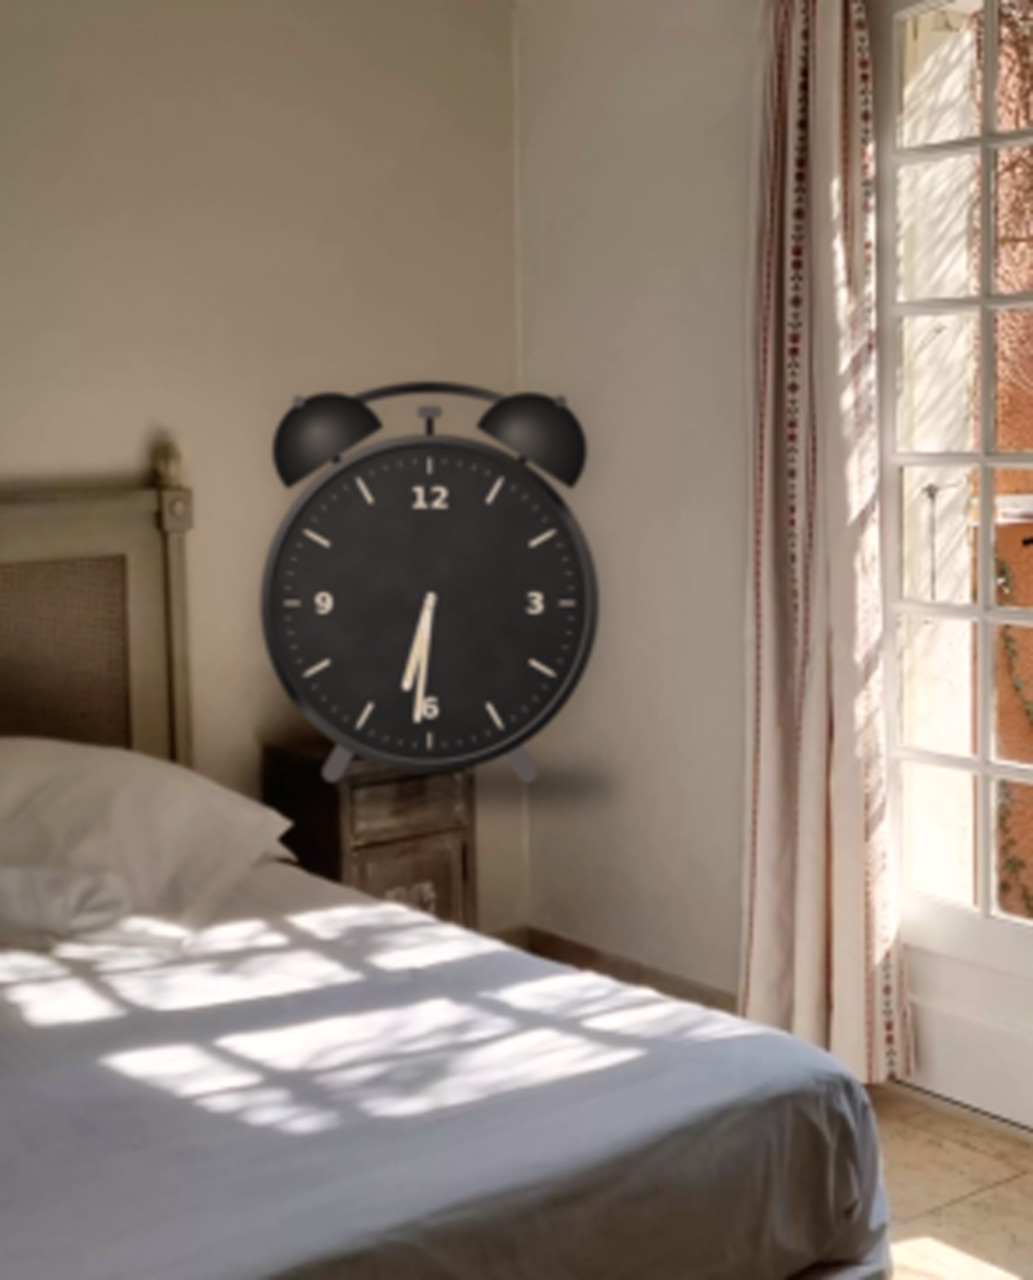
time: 6:31
